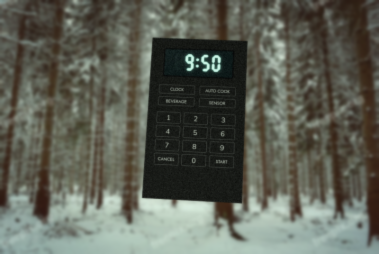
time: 9:50
